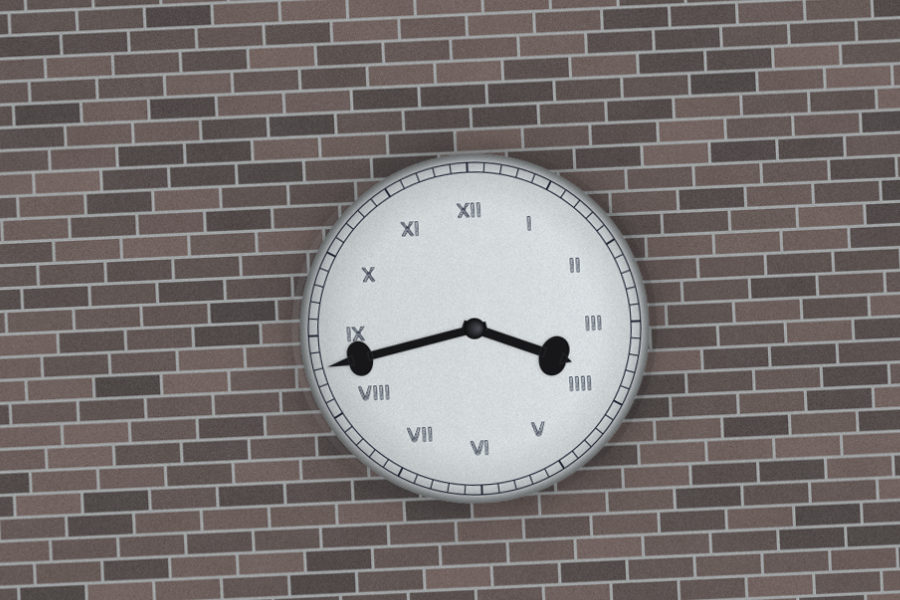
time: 3:43
